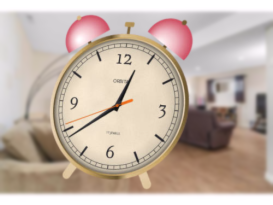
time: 12:38:41
